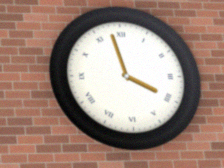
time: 3:58
